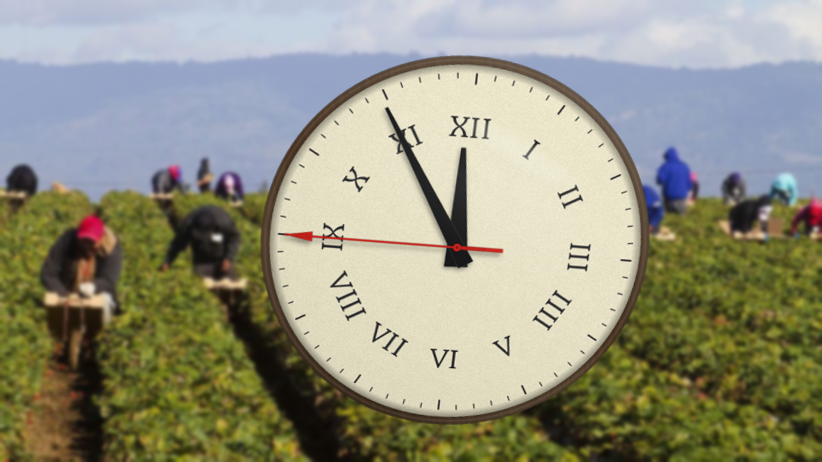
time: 11:54:45
